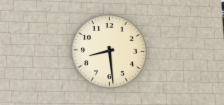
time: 8:29
